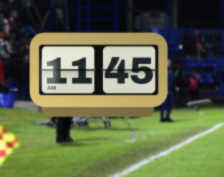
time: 11:45
